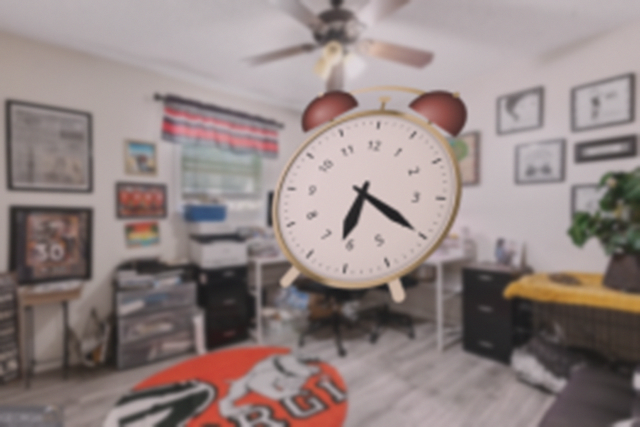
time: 6:20
